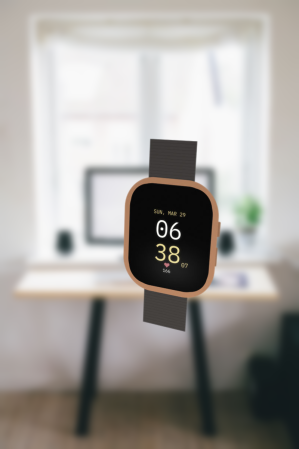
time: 6:38
